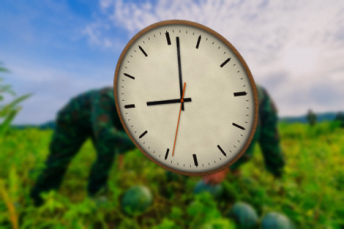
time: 9:01:34
